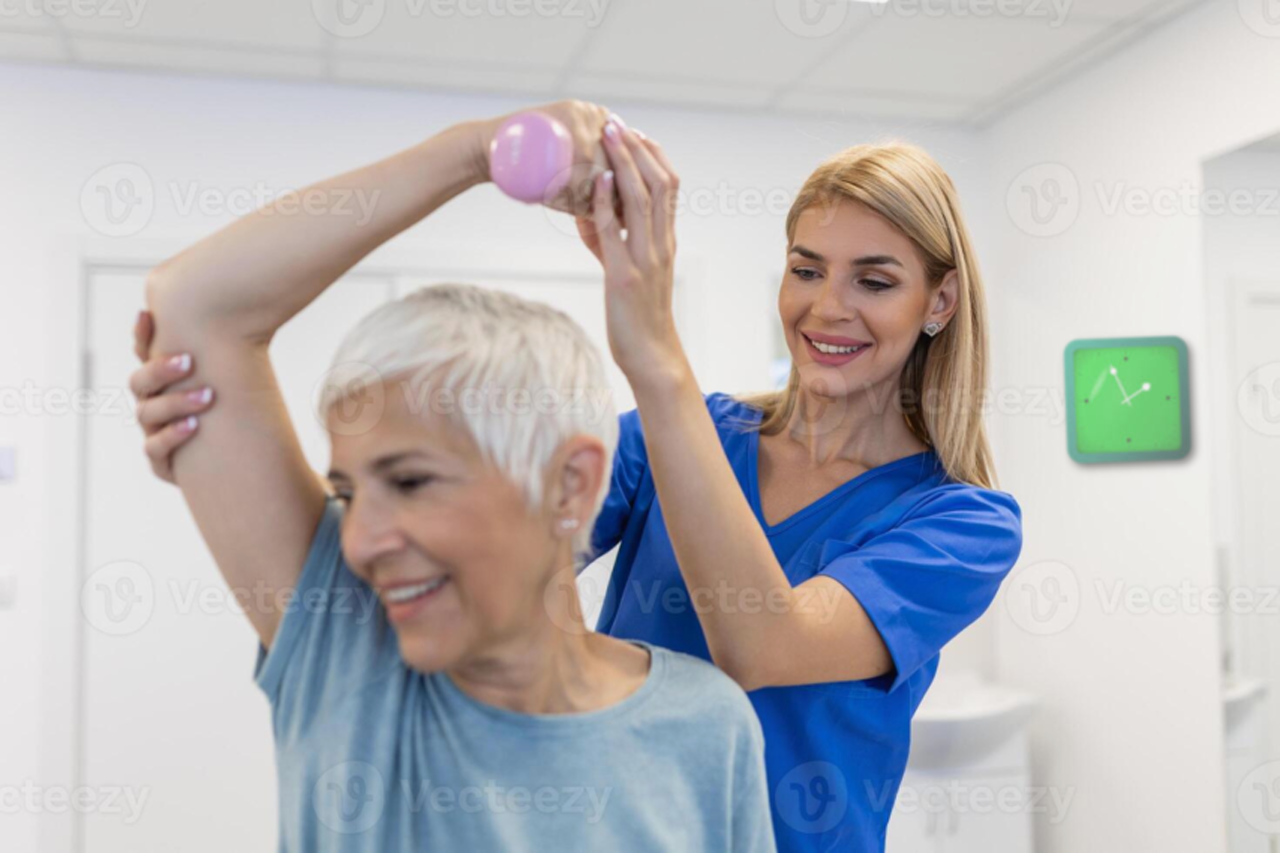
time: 1:56
